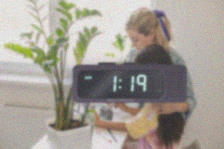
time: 1:19
